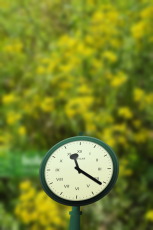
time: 11:21
